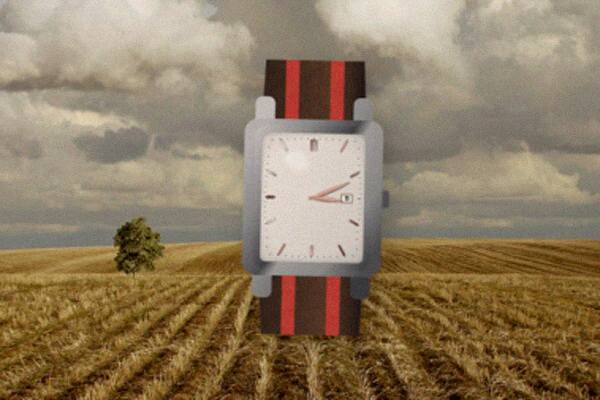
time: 3:11
